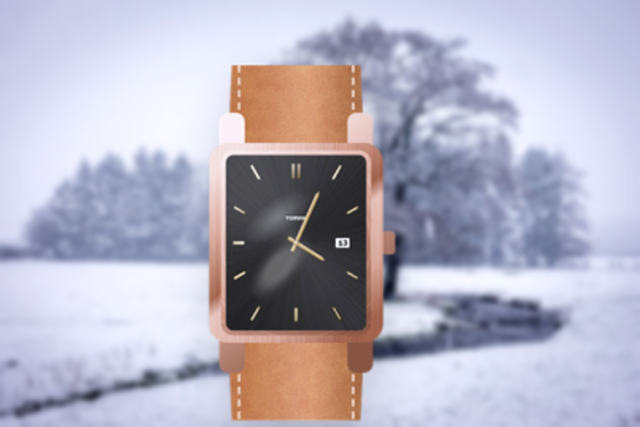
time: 4:04
